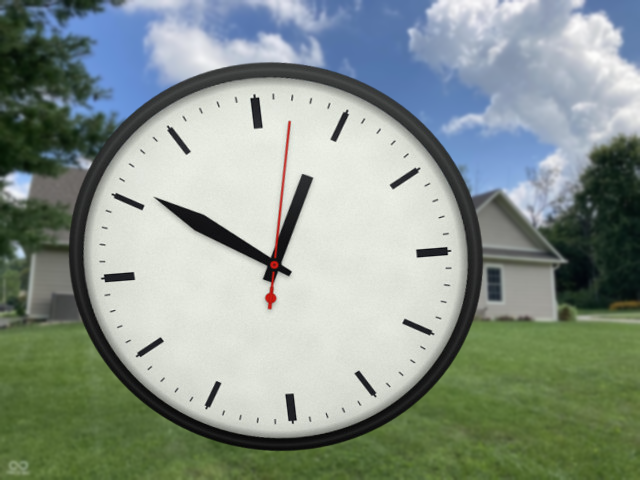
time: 12:51:02
